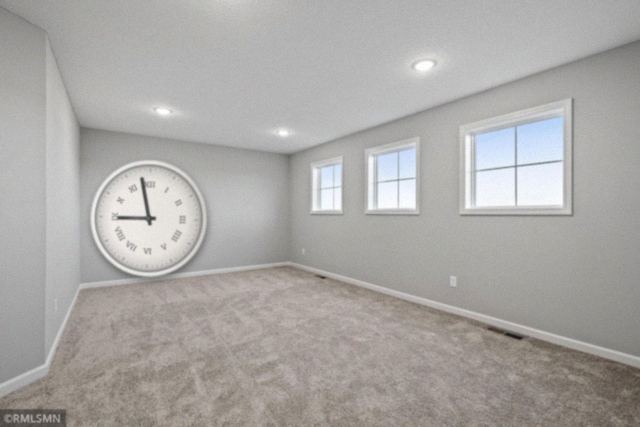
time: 8:58
